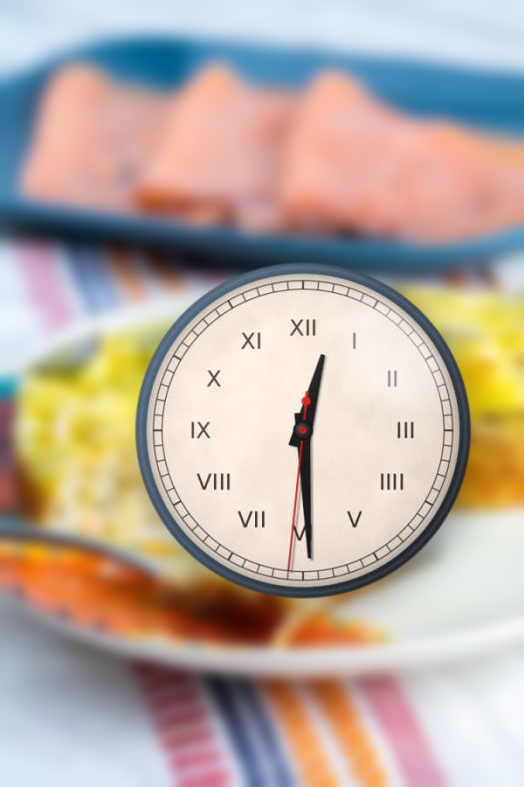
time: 12:29:31
